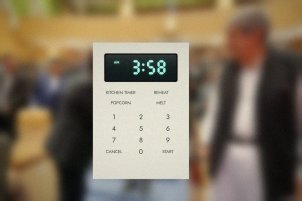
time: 3:58
